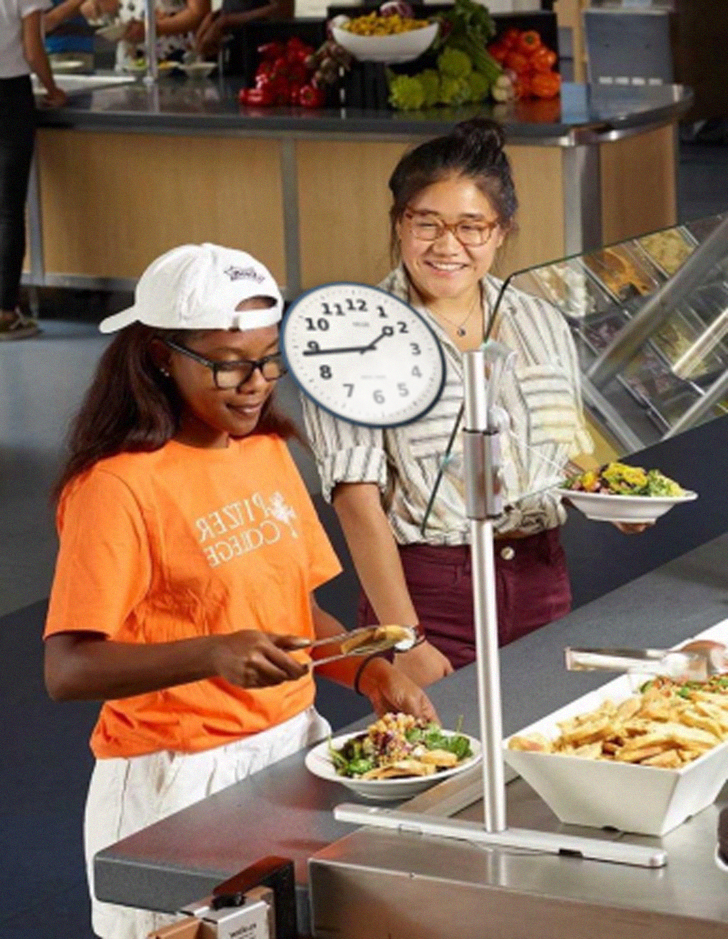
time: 1:44
